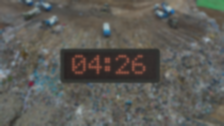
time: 4:26
